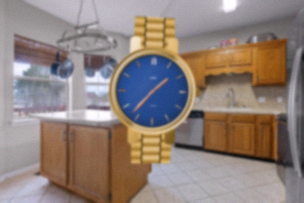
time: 1:37
